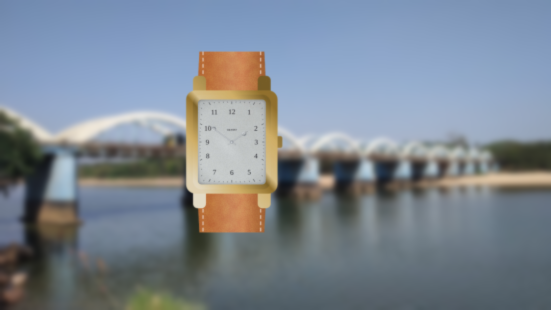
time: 1:51
